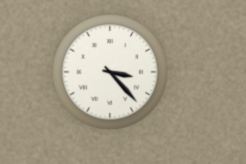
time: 3:23
